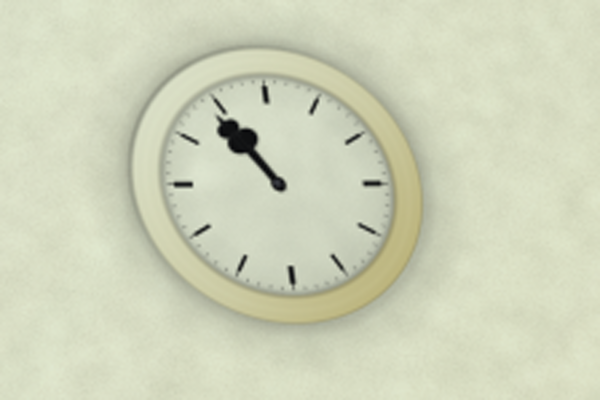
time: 10:54
